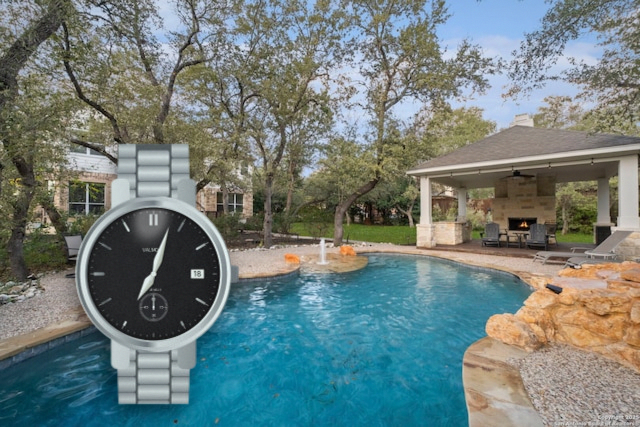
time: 7:03
